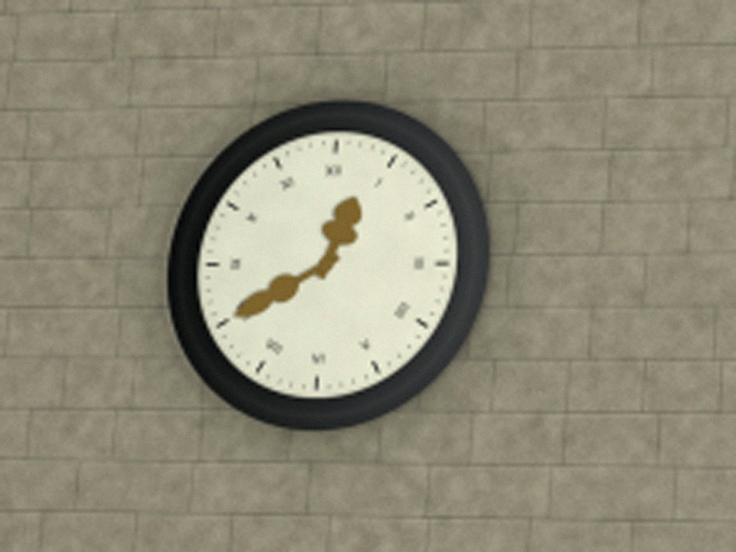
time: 12:40
